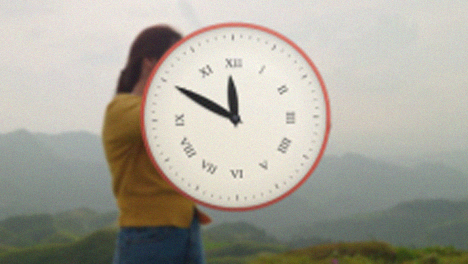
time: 11:50
